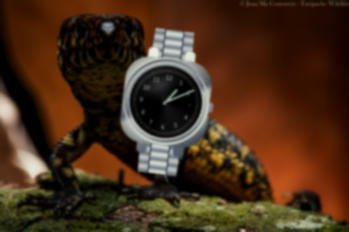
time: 1:10
